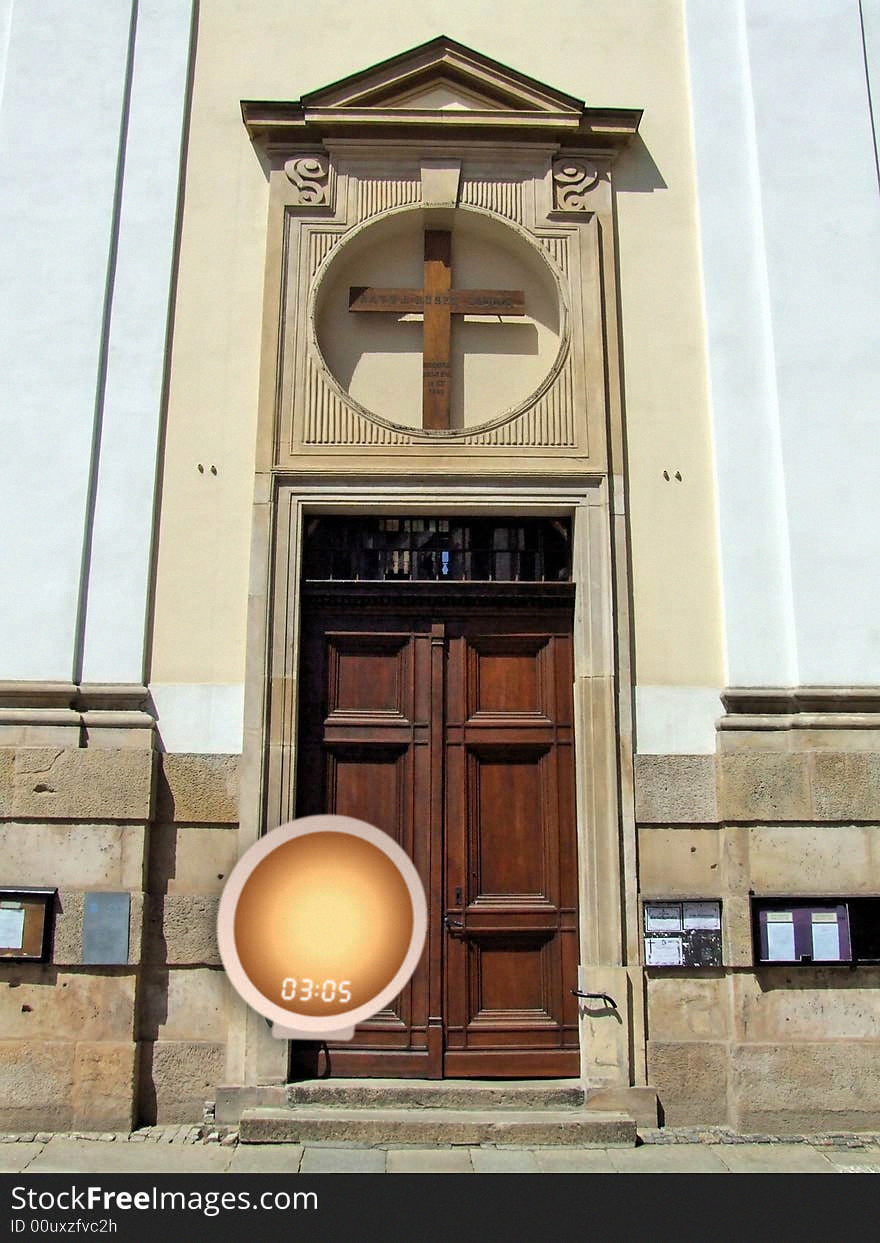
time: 3:05
